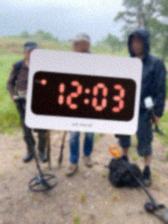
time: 12:03
